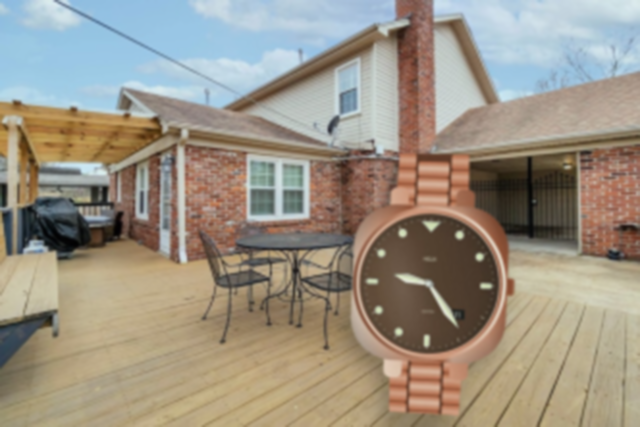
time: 9:24
